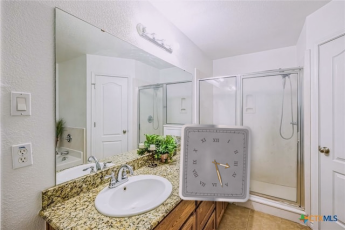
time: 3:27
